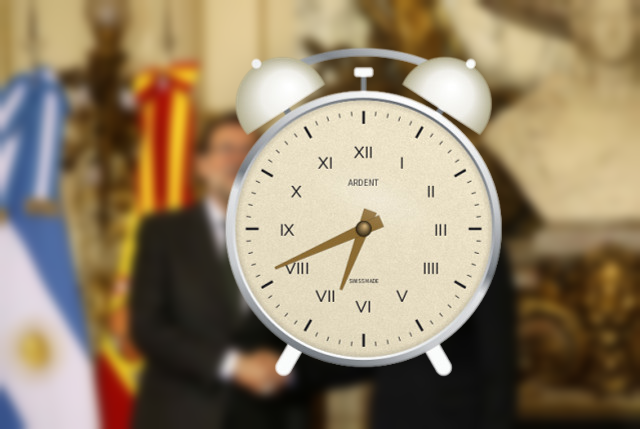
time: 6:41
